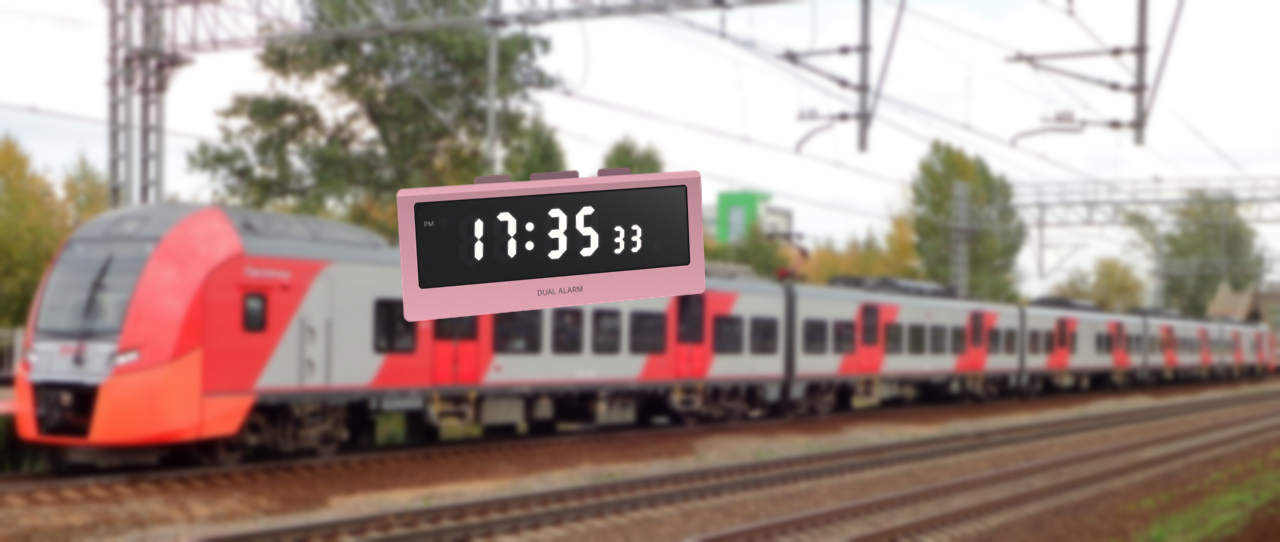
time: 17:35:33
